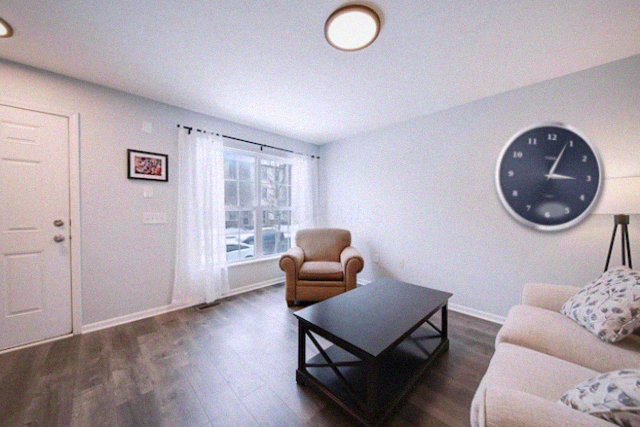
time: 3:04
